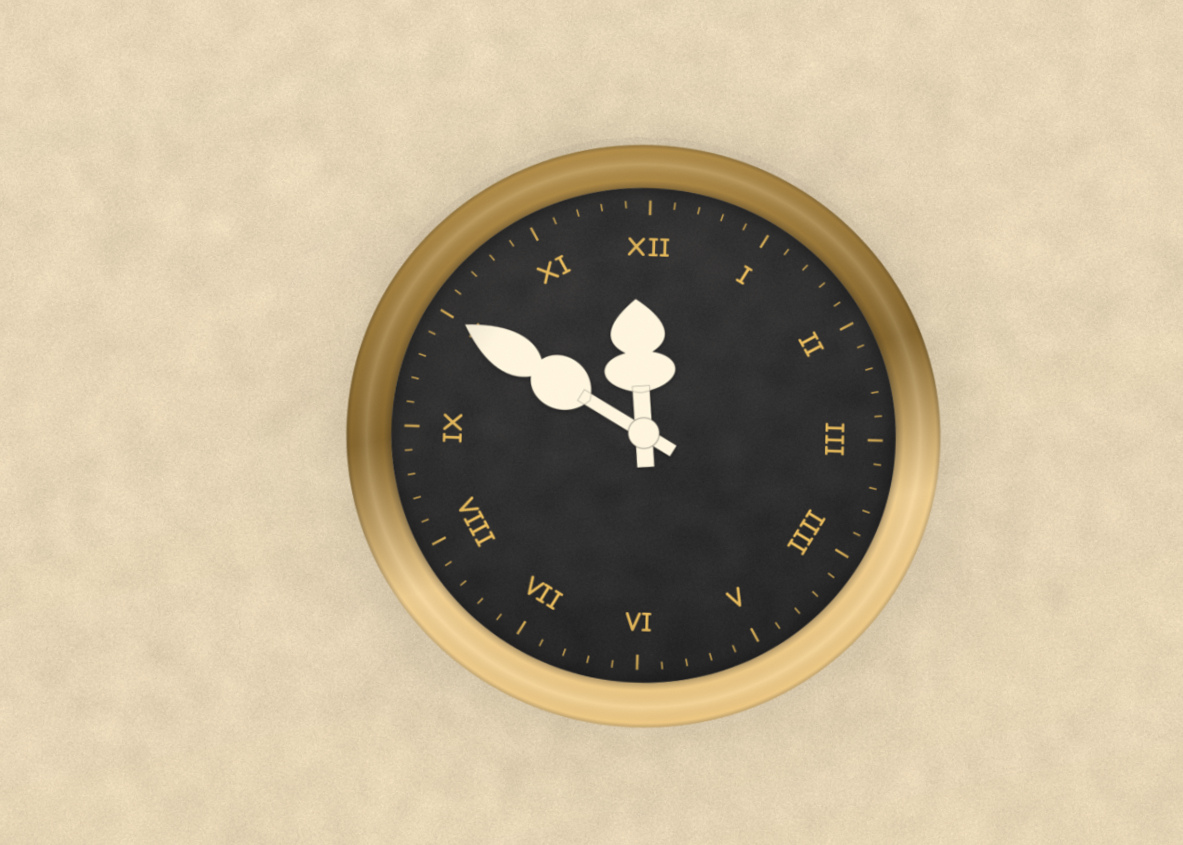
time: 11:50
